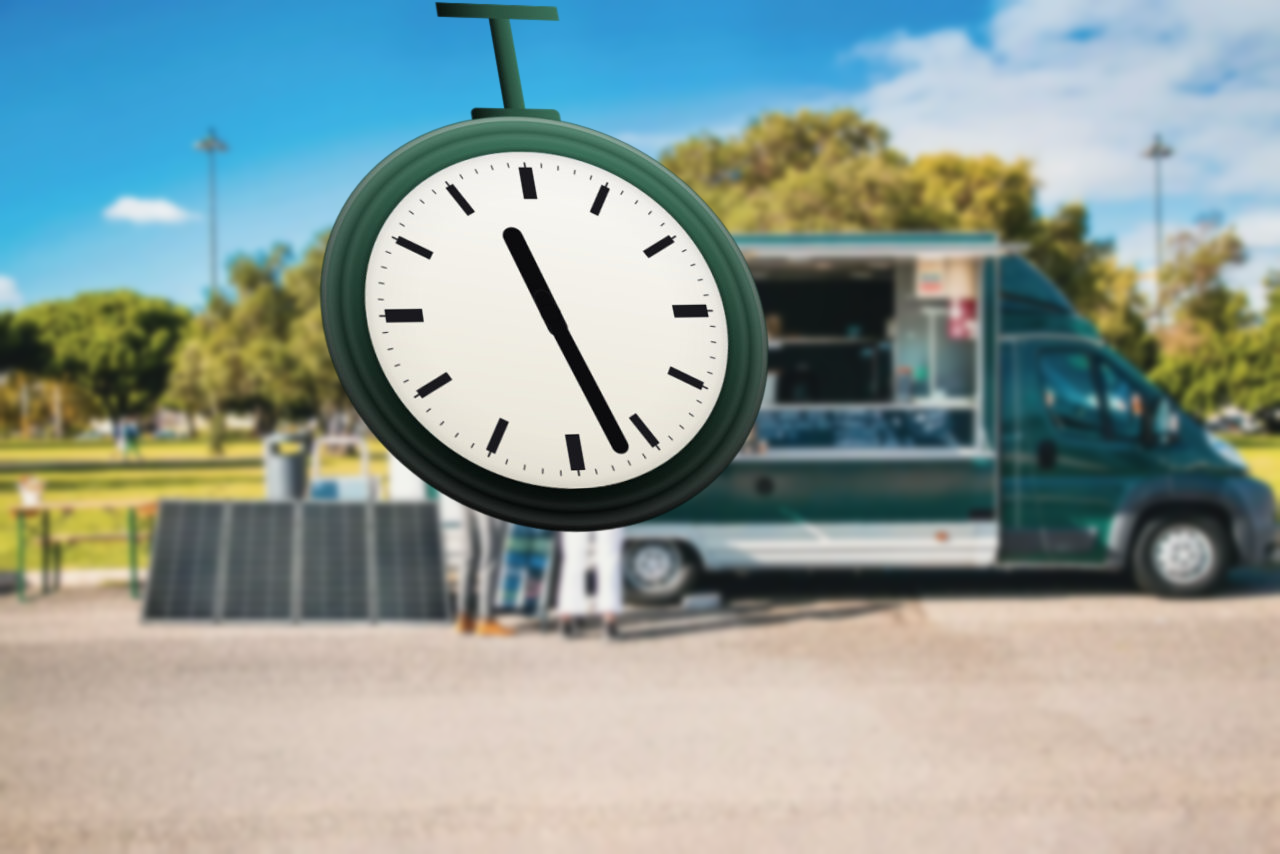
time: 11:27
